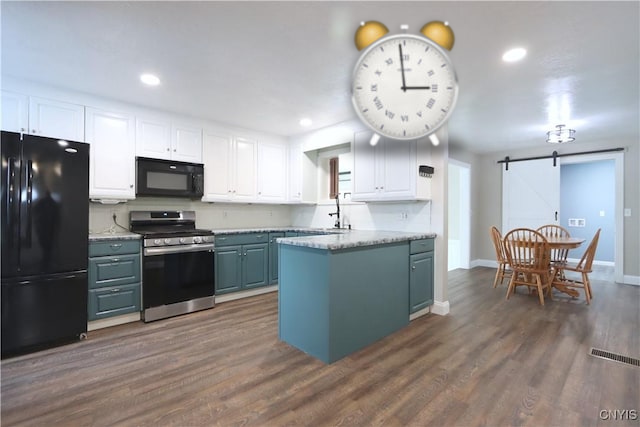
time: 2:59
